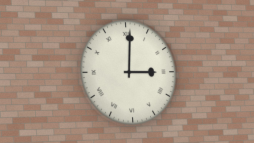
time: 3:01
